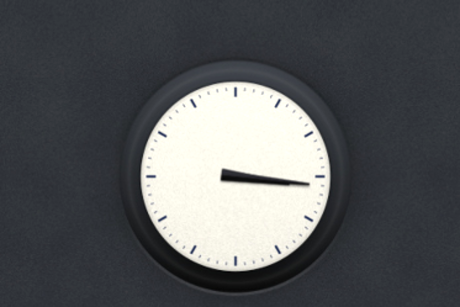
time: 3:16
